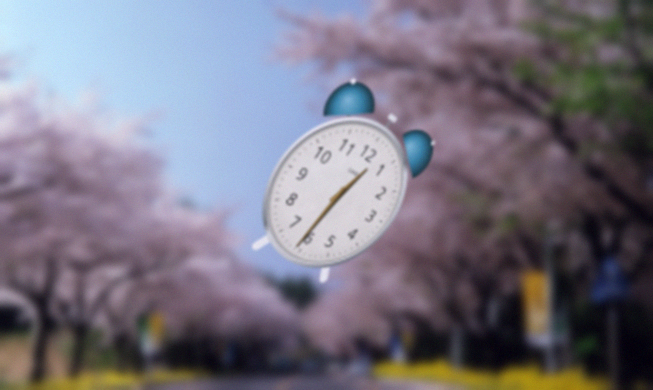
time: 12:31
